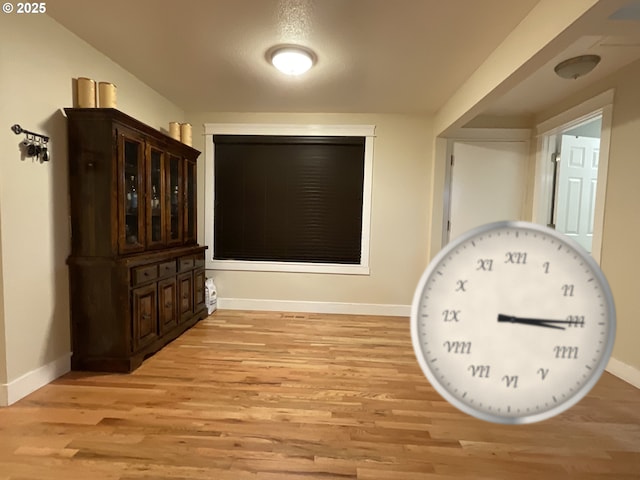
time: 3:15
